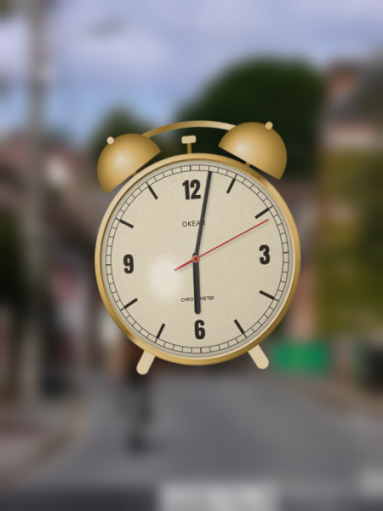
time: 6:02:11
